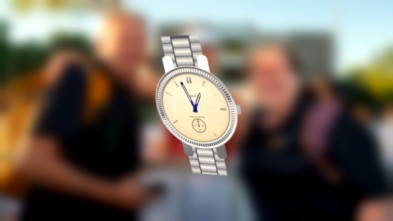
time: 12:57
